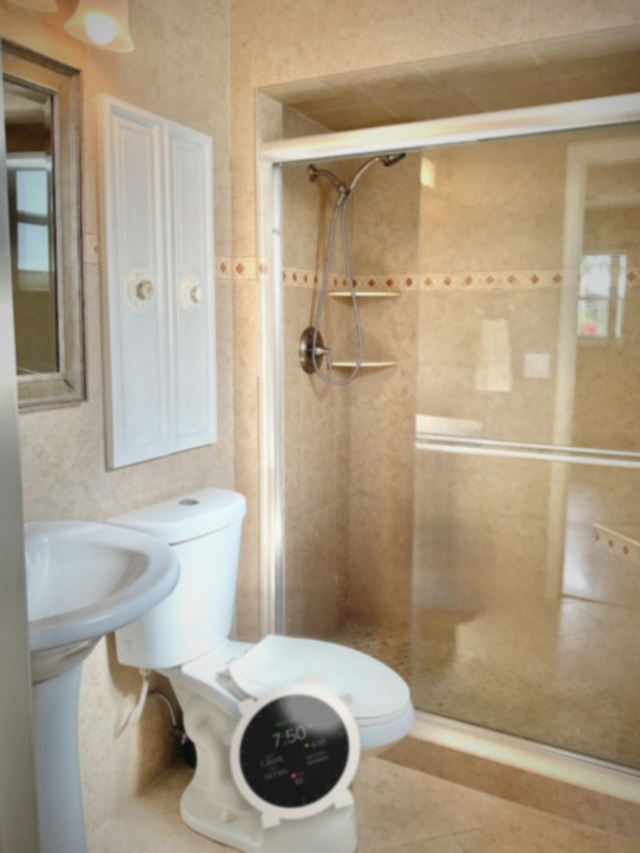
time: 7:50
